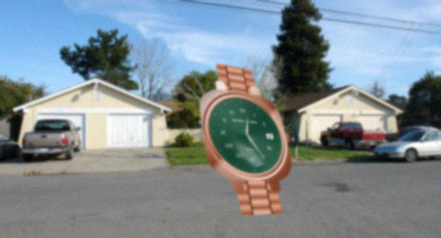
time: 12:25
